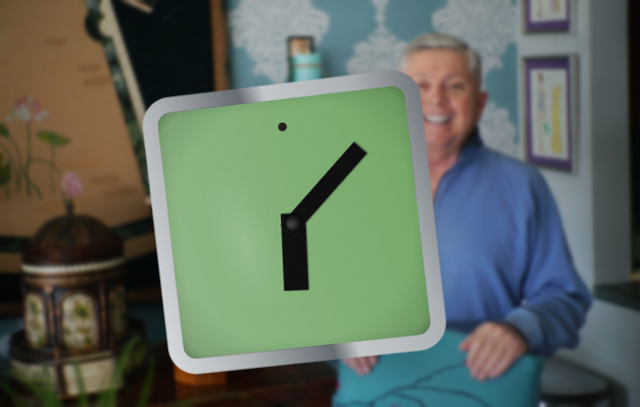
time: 6:08
